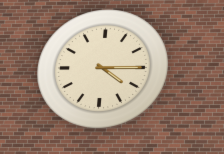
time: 4:15
